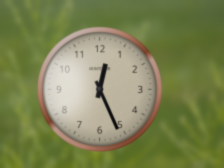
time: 12:26
